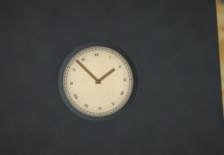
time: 1:53
